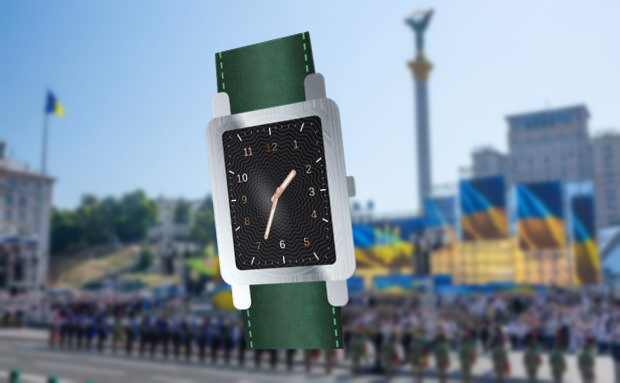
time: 1:34
